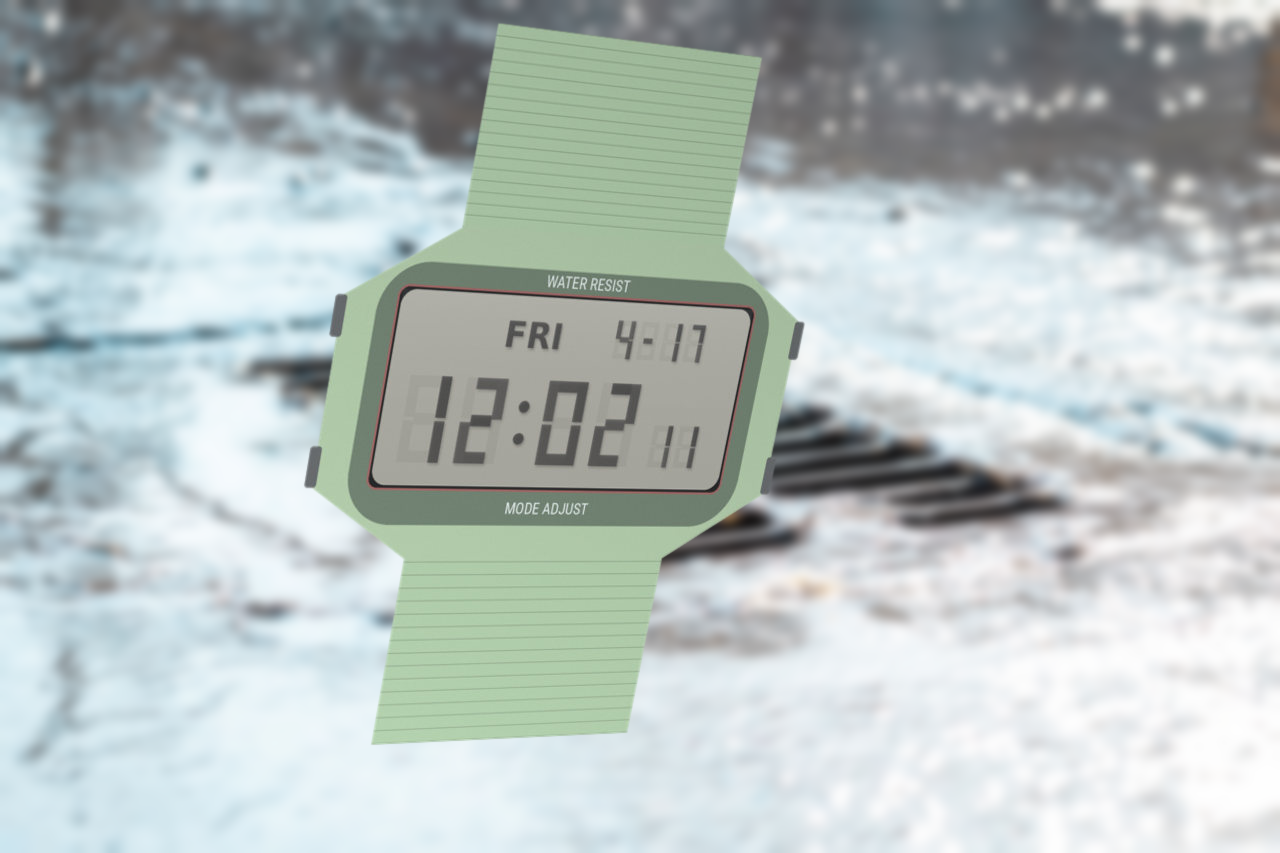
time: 12:02:11
